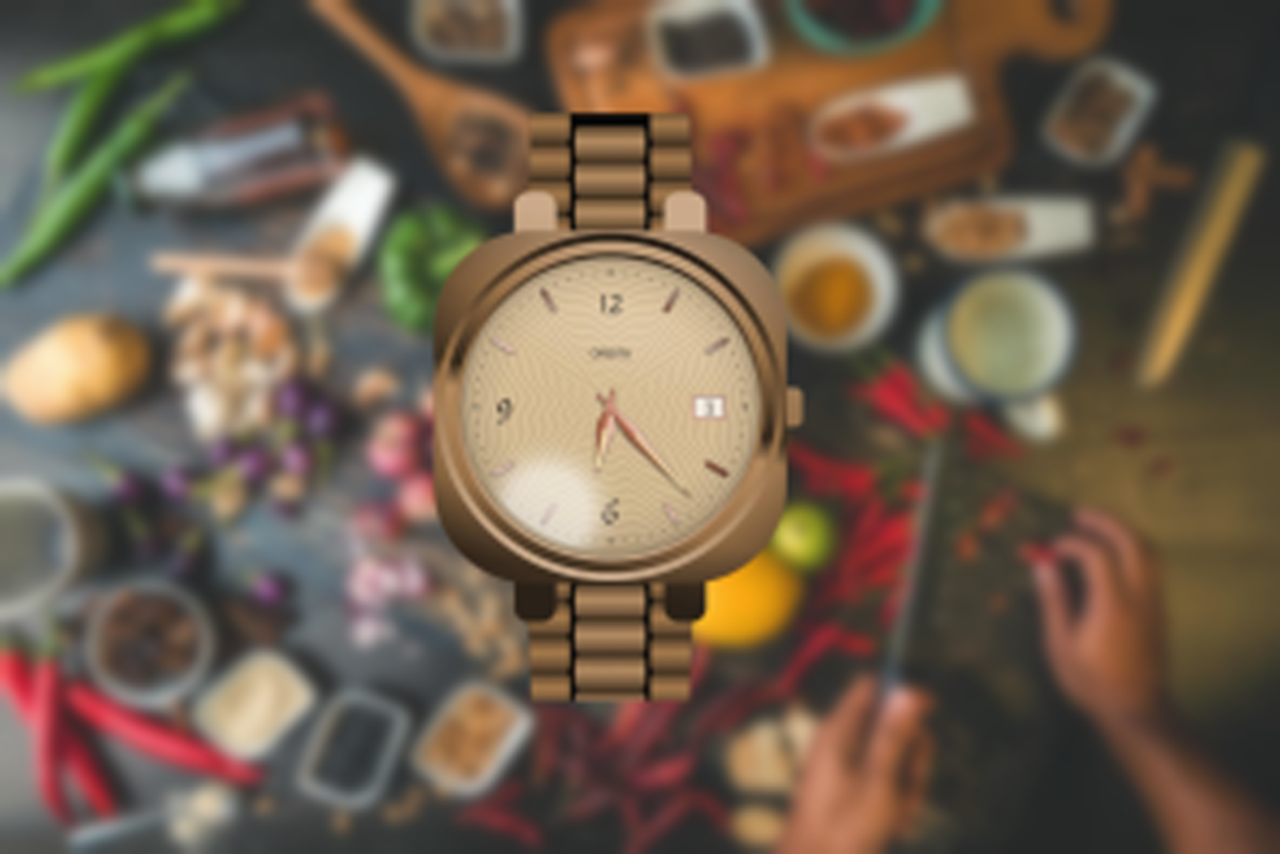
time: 6:23
